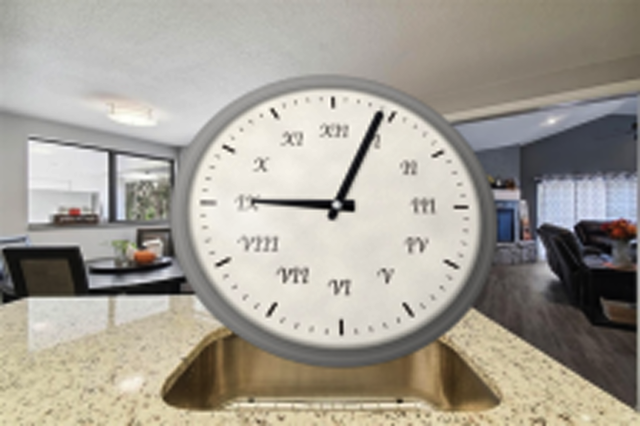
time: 9:04
